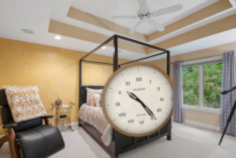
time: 10:24
